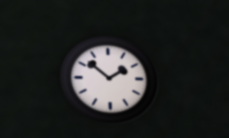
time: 1:52
